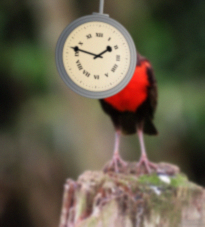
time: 1:47
